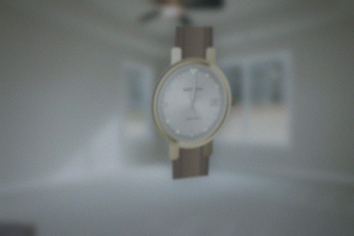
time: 5:01
